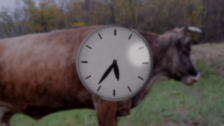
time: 5:36
